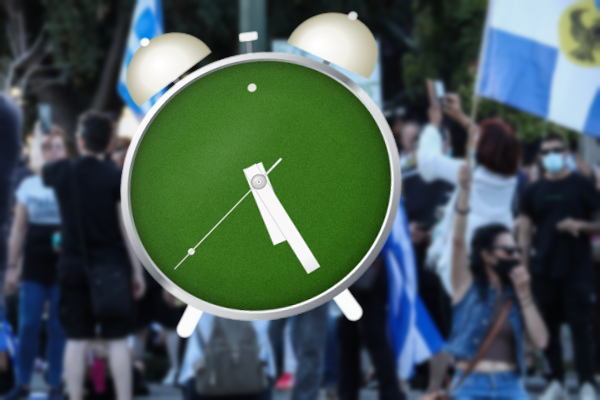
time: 5:25:38
